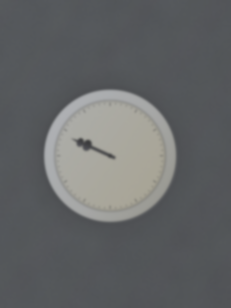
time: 9:49
